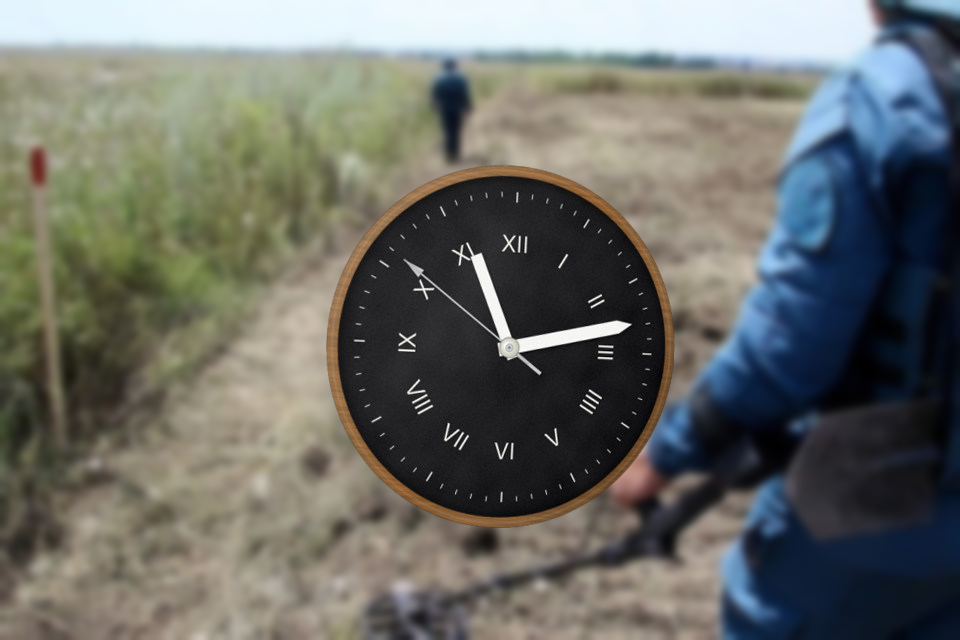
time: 11:12:51
